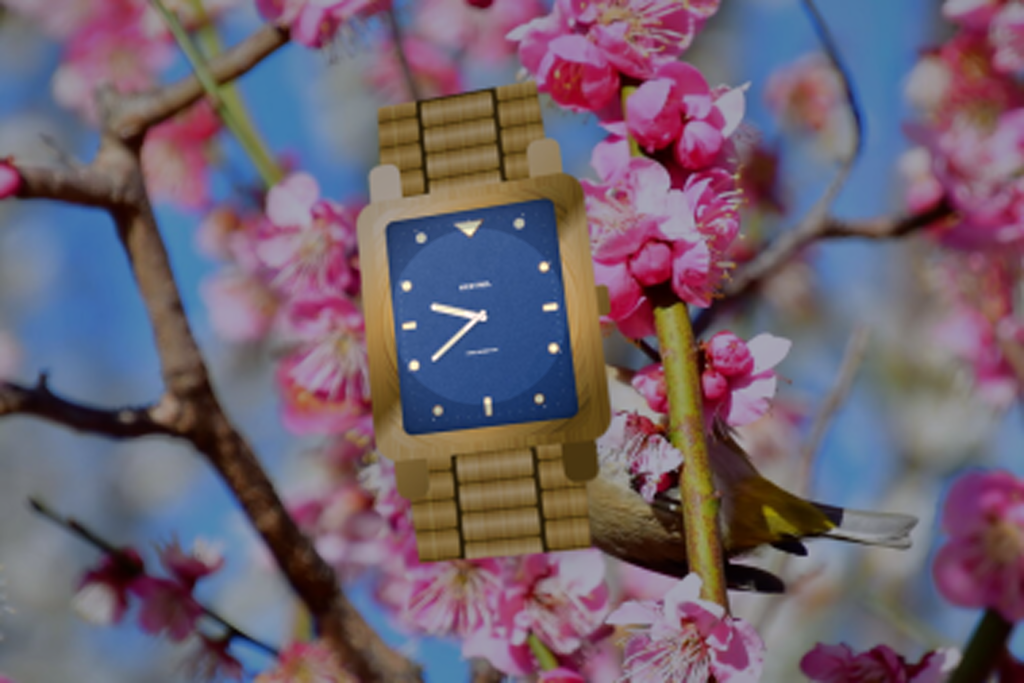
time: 9:39
